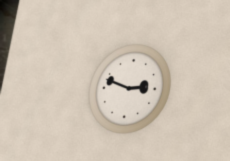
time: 2:48
